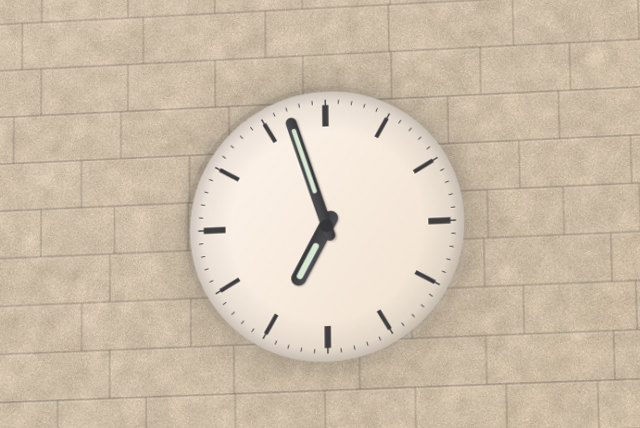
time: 6:57
